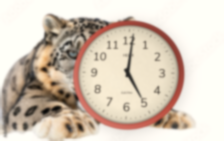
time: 5:01
